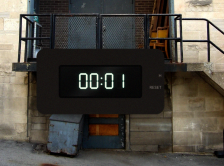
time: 0:01
